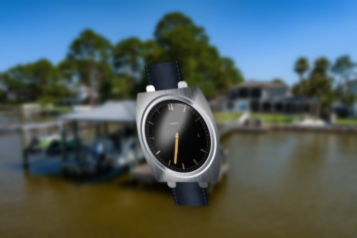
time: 6:33
